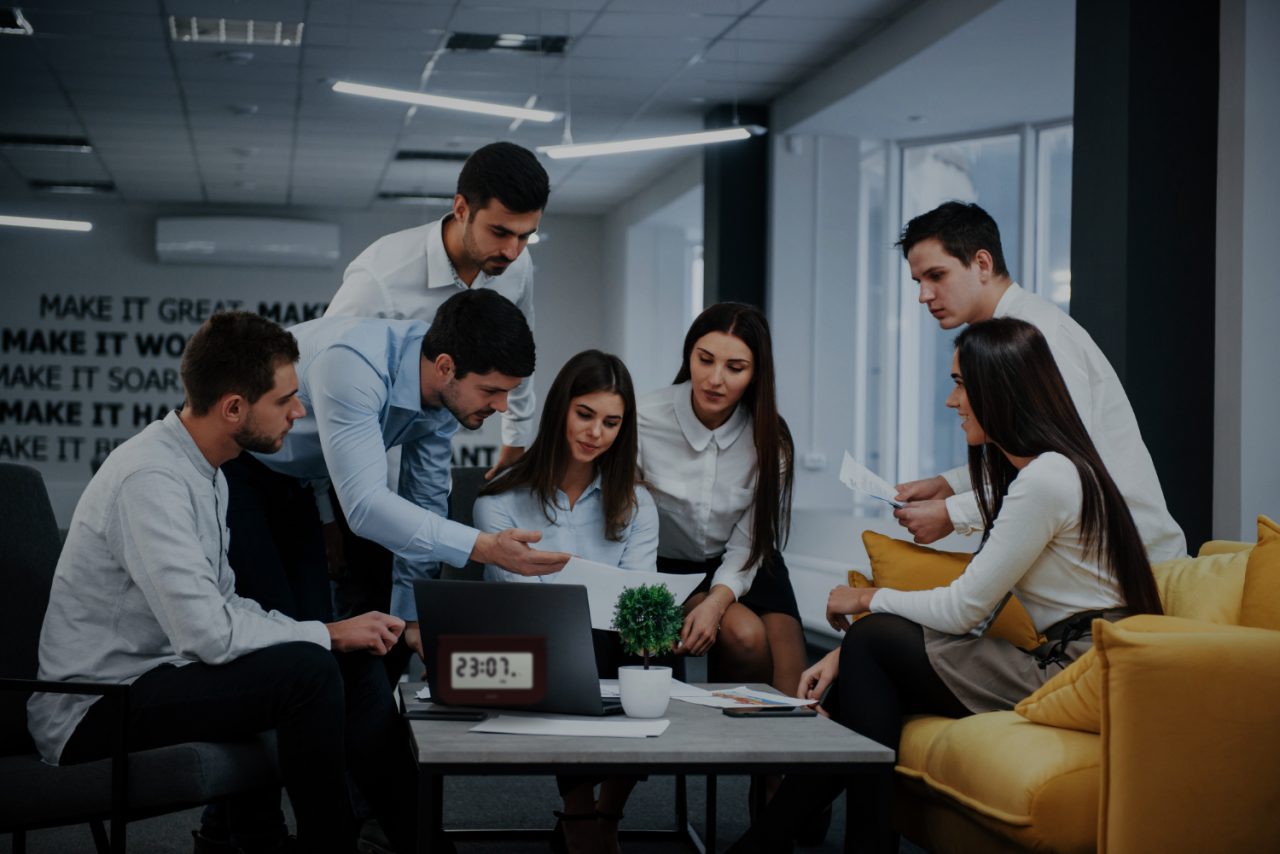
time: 23:07
